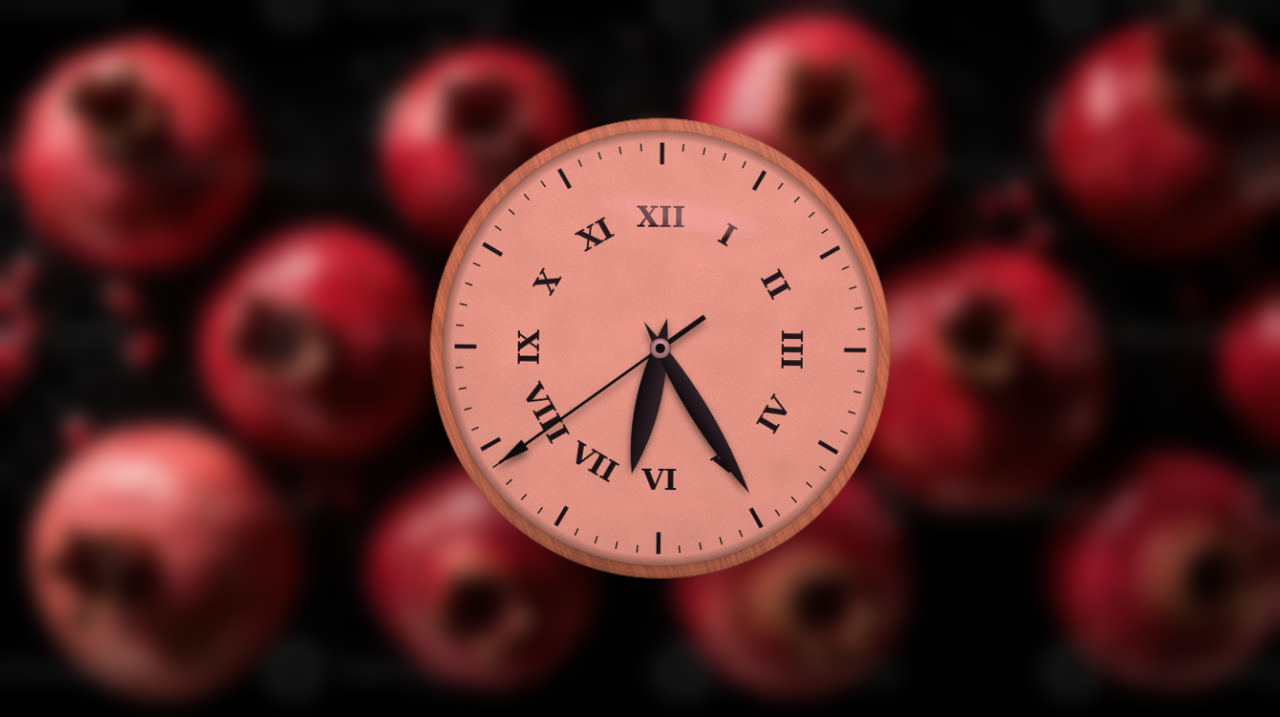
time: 6:24:39
